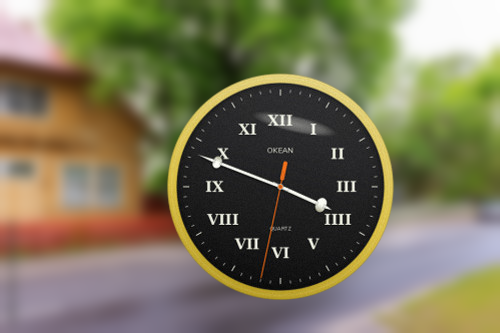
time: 3:48:32
